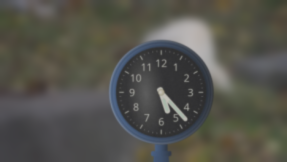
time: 5:23
